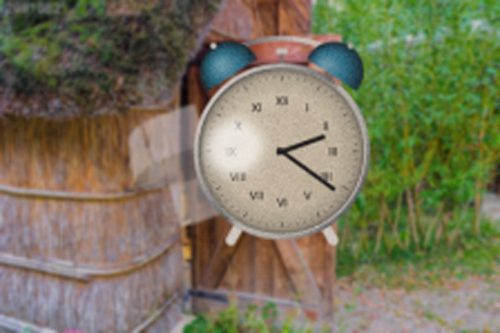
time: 2:21
